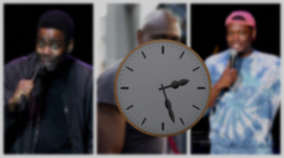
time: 2:27
